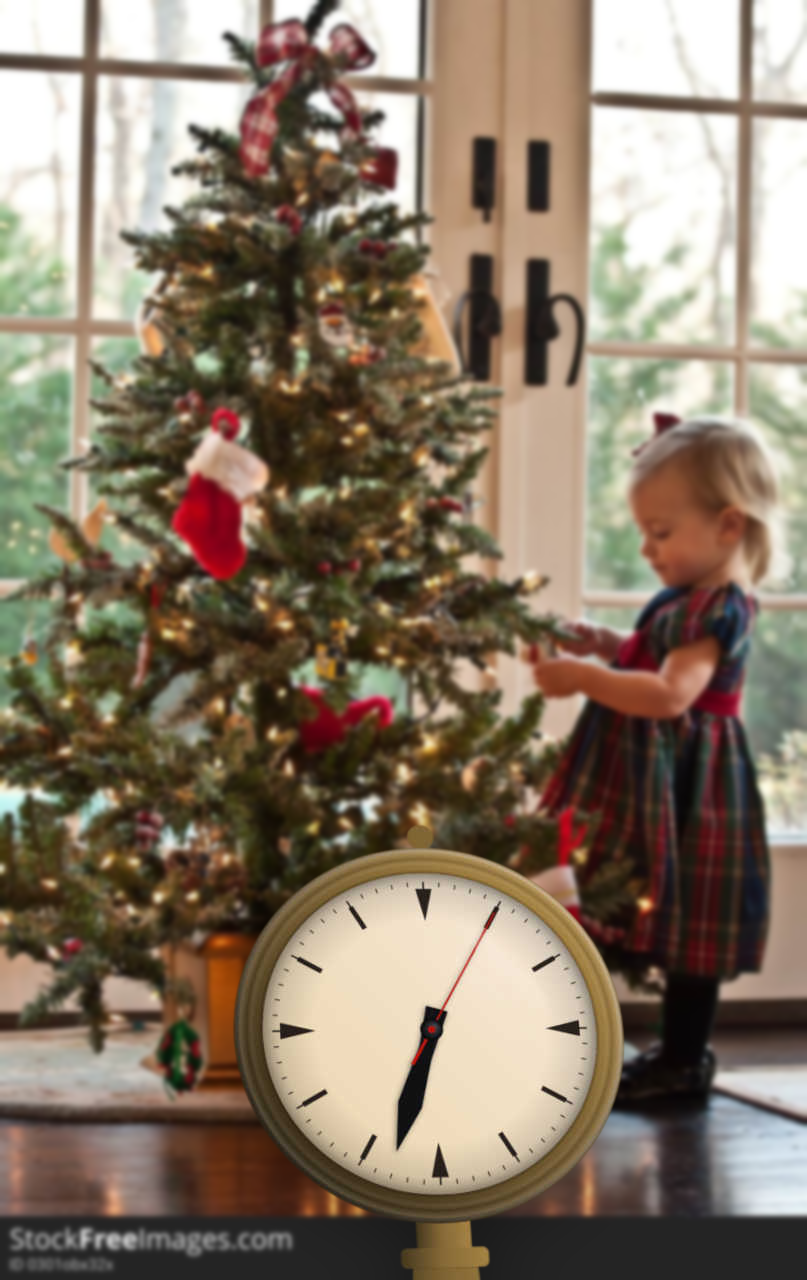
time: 6:33:05
